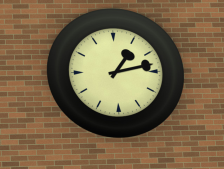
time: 1:13
